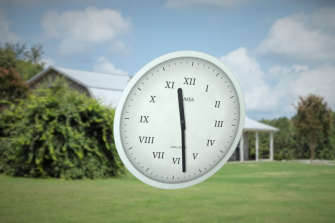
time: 11:28
